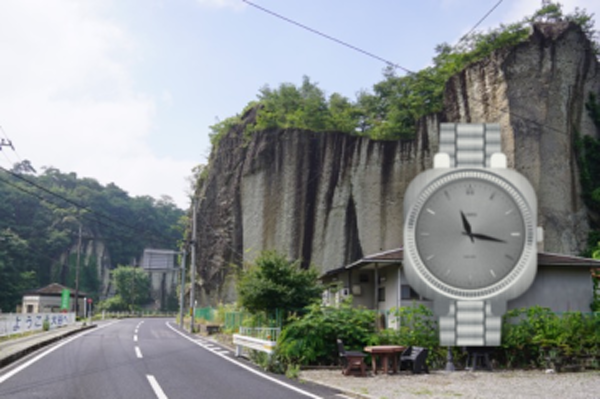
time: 11:17
